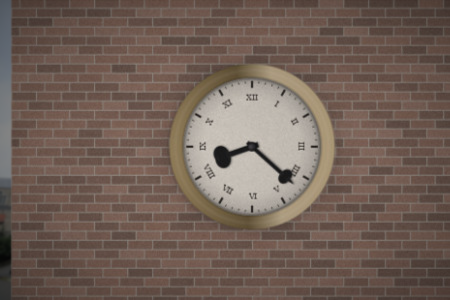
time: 8:22
